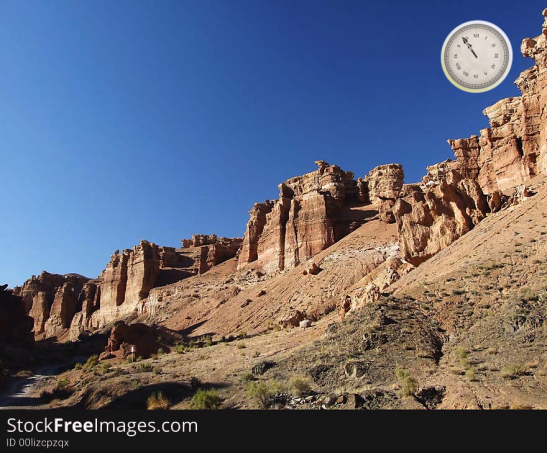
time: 10:54
